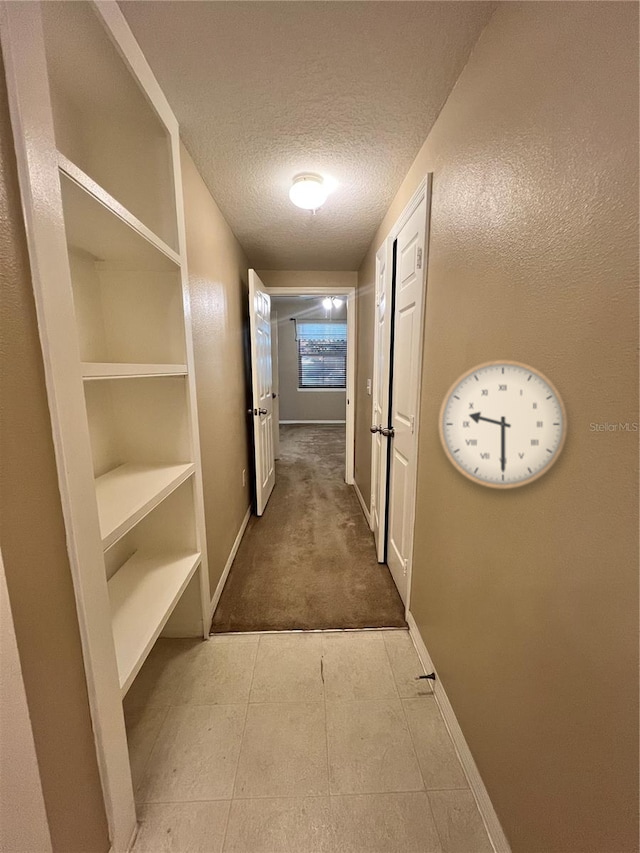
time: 9:30
